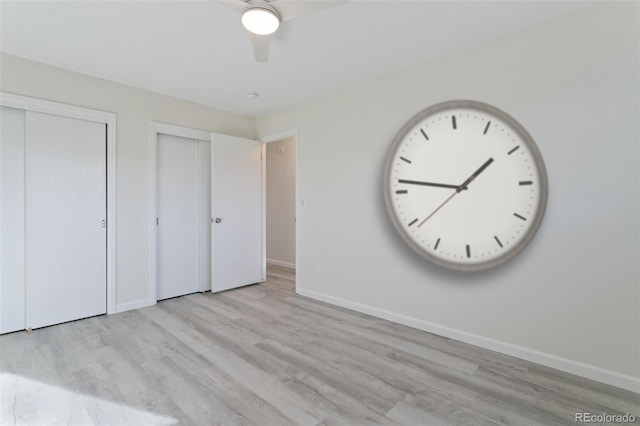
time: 1:46:39
